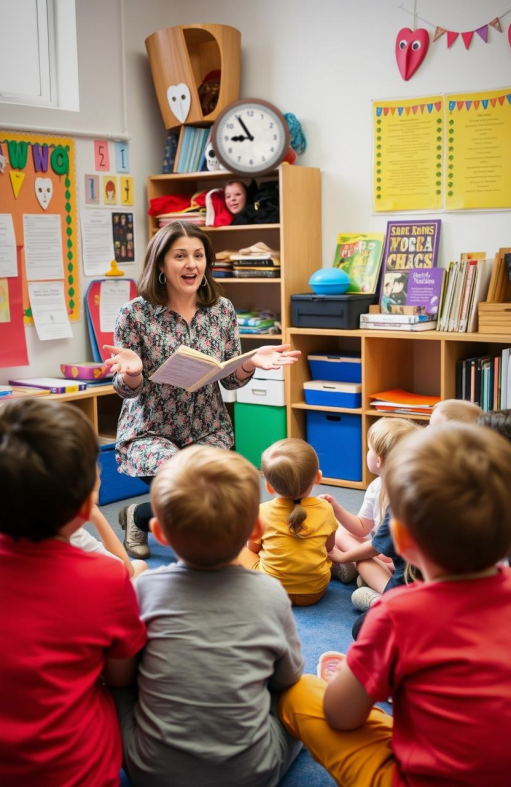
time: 8:55
